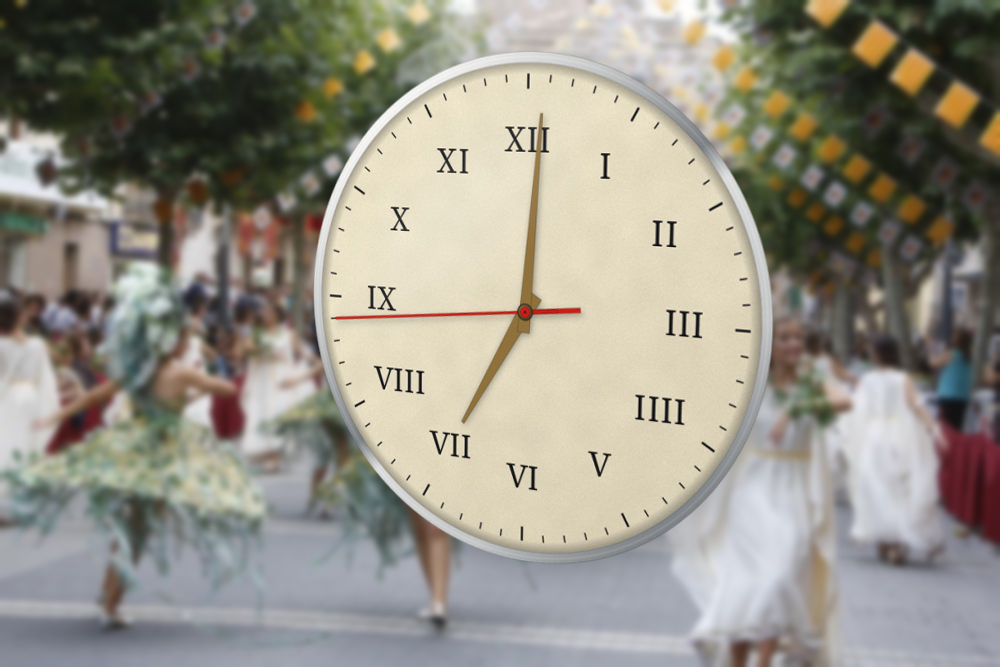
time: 7:00:44
